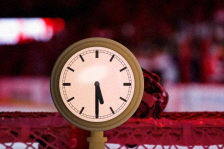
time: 5:30
